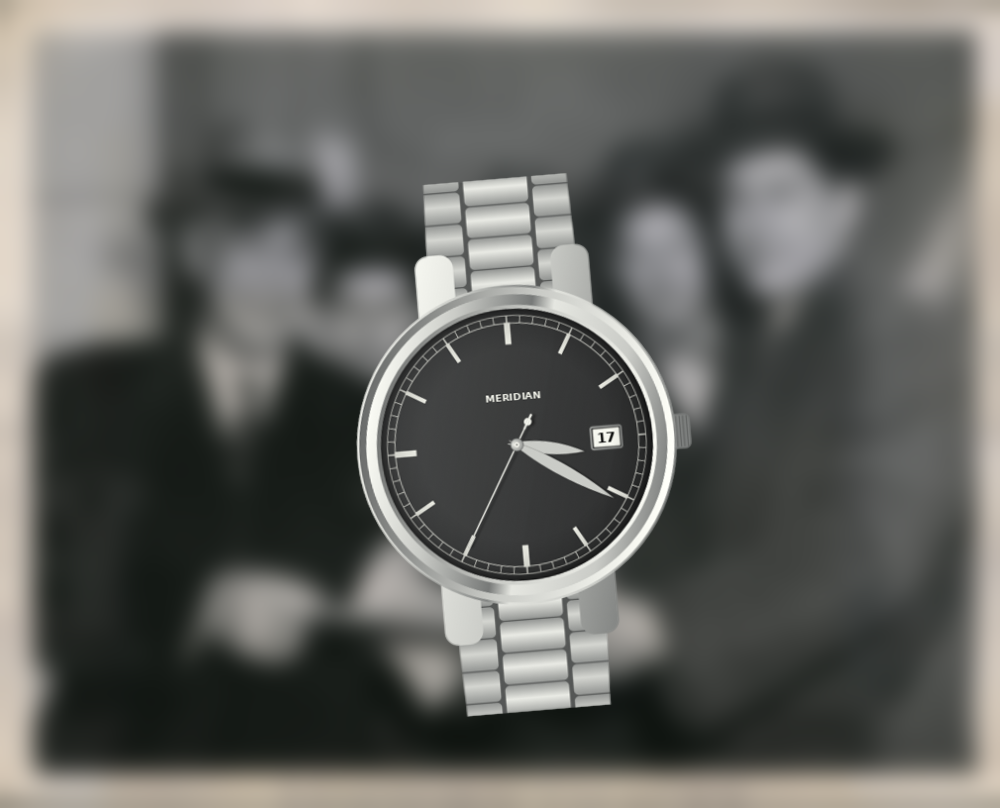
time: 3:20:35
